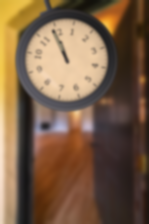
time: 11:59
